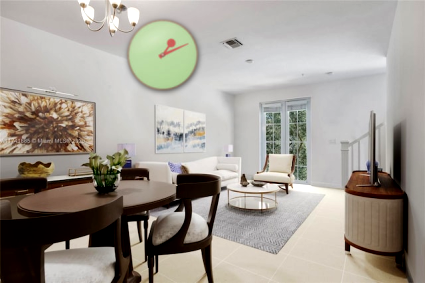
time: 1:11
